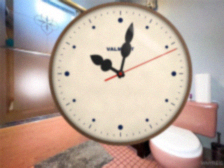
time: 10:02:11
